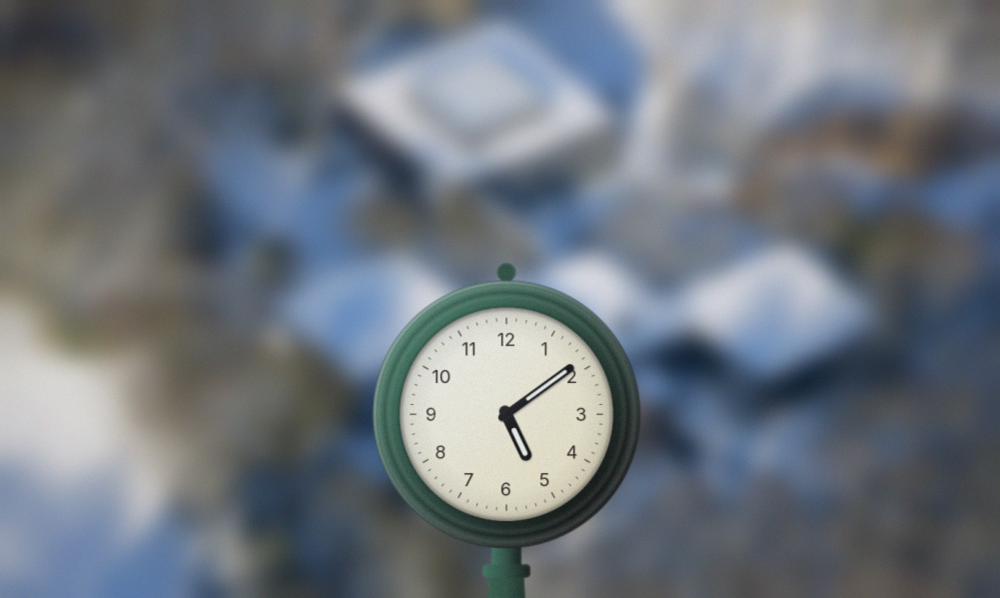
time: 5:09
